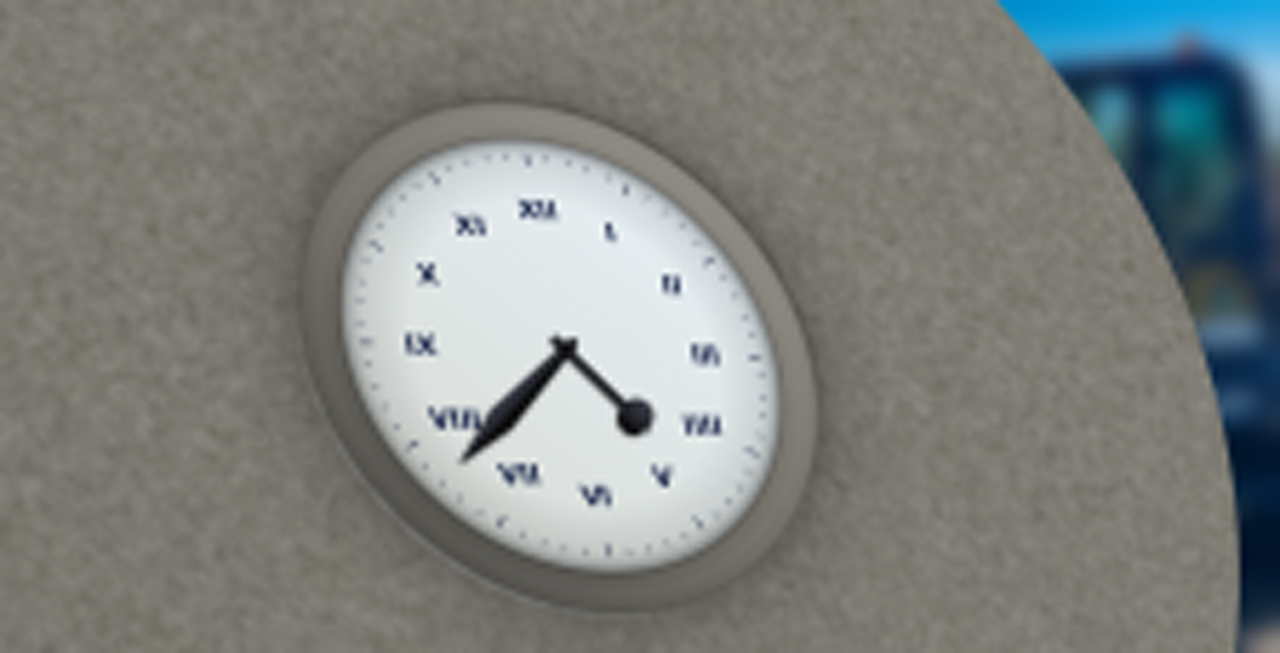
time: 4:38
